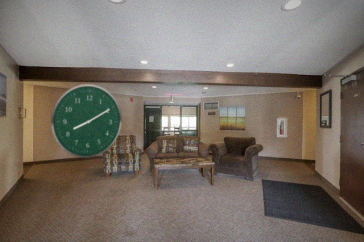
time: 8:10
